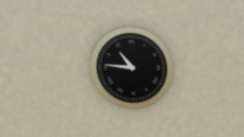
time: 10:46
